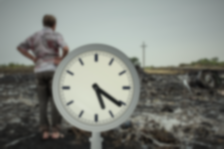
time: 5:21
